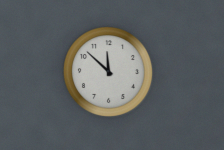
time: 11:52
